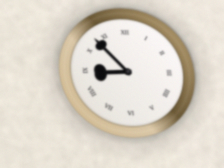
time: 8:53
